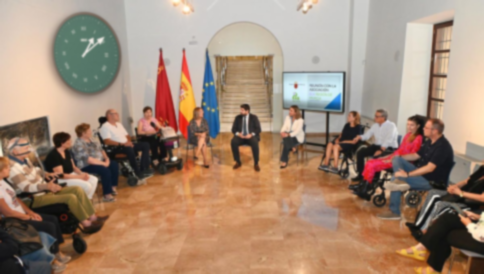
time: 1:09
